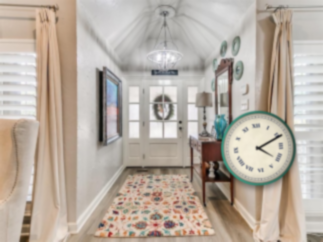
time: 4:11
